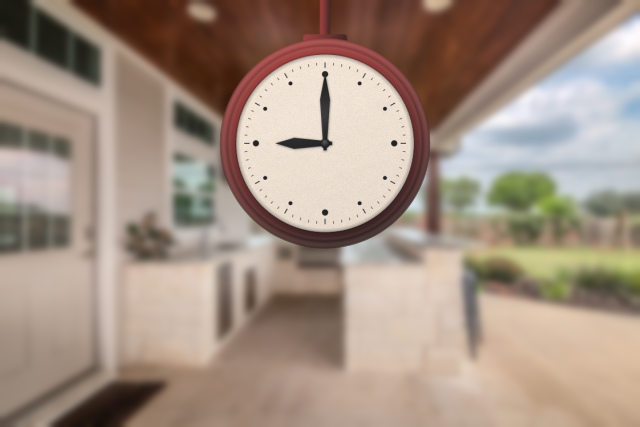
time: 9:00
